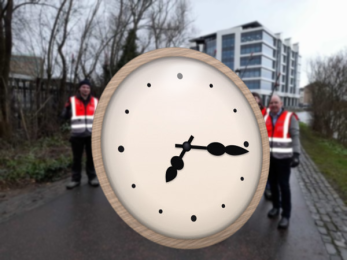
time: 7:16
